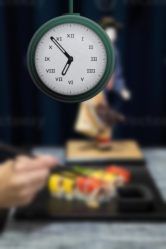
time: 6:53
